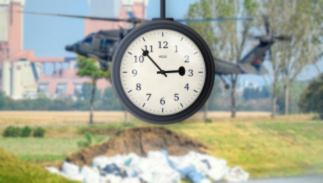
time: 2:53
